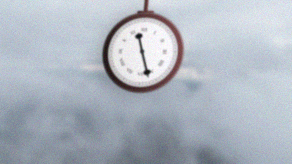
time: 11:27
